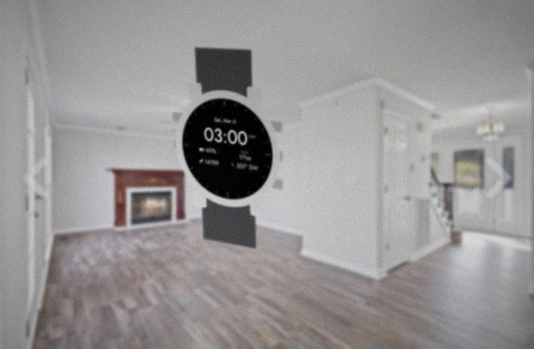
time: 3:00
